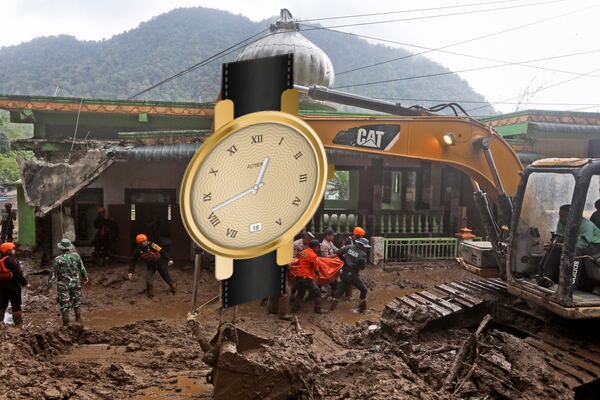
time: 12:42
